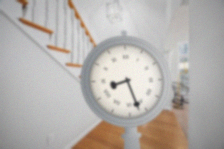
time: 8:27
